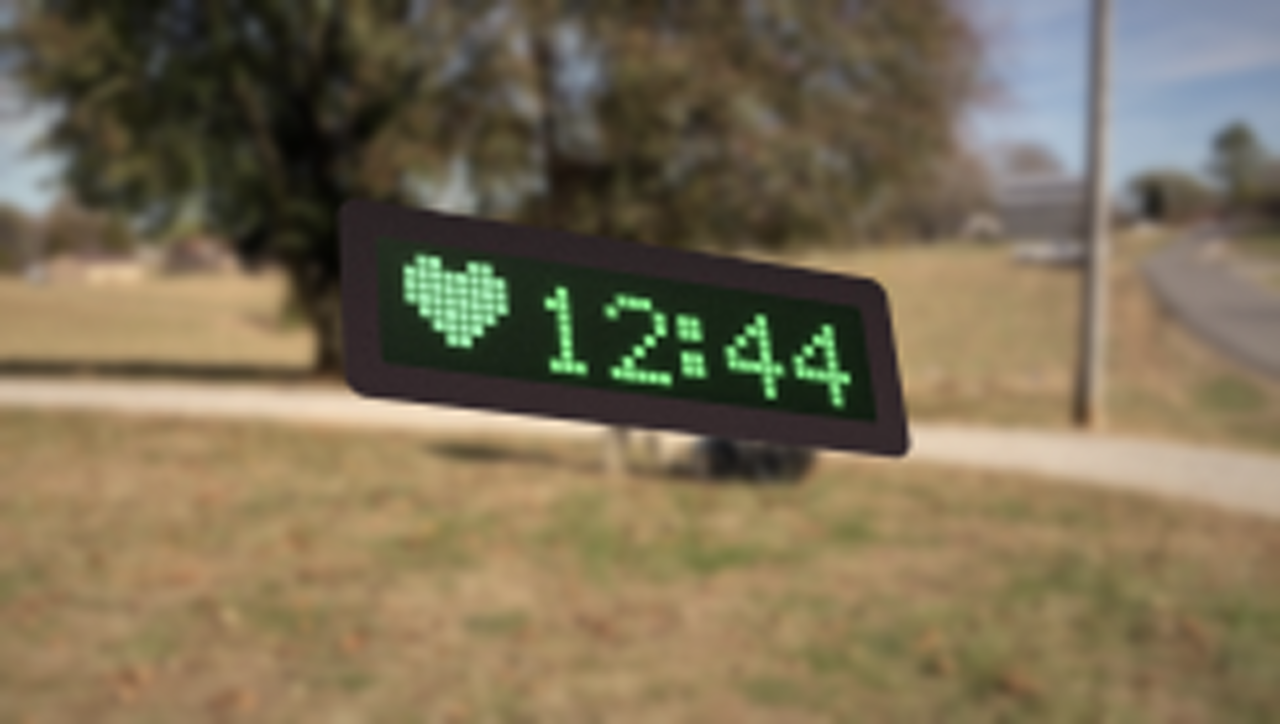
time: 12:44
